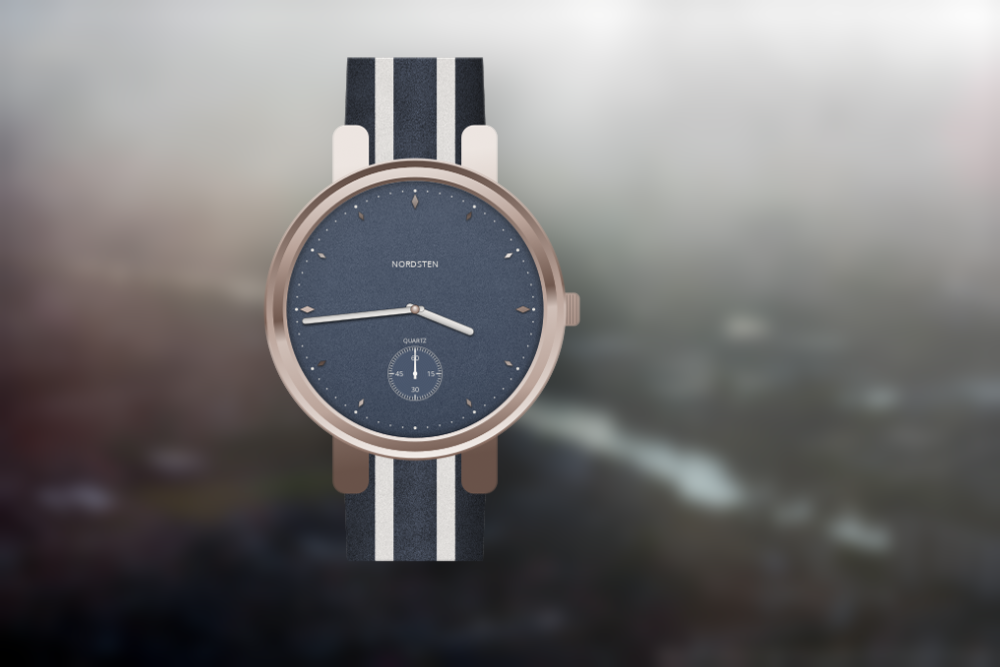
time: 3:44
